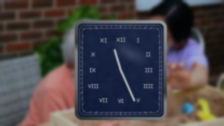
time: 11:26
